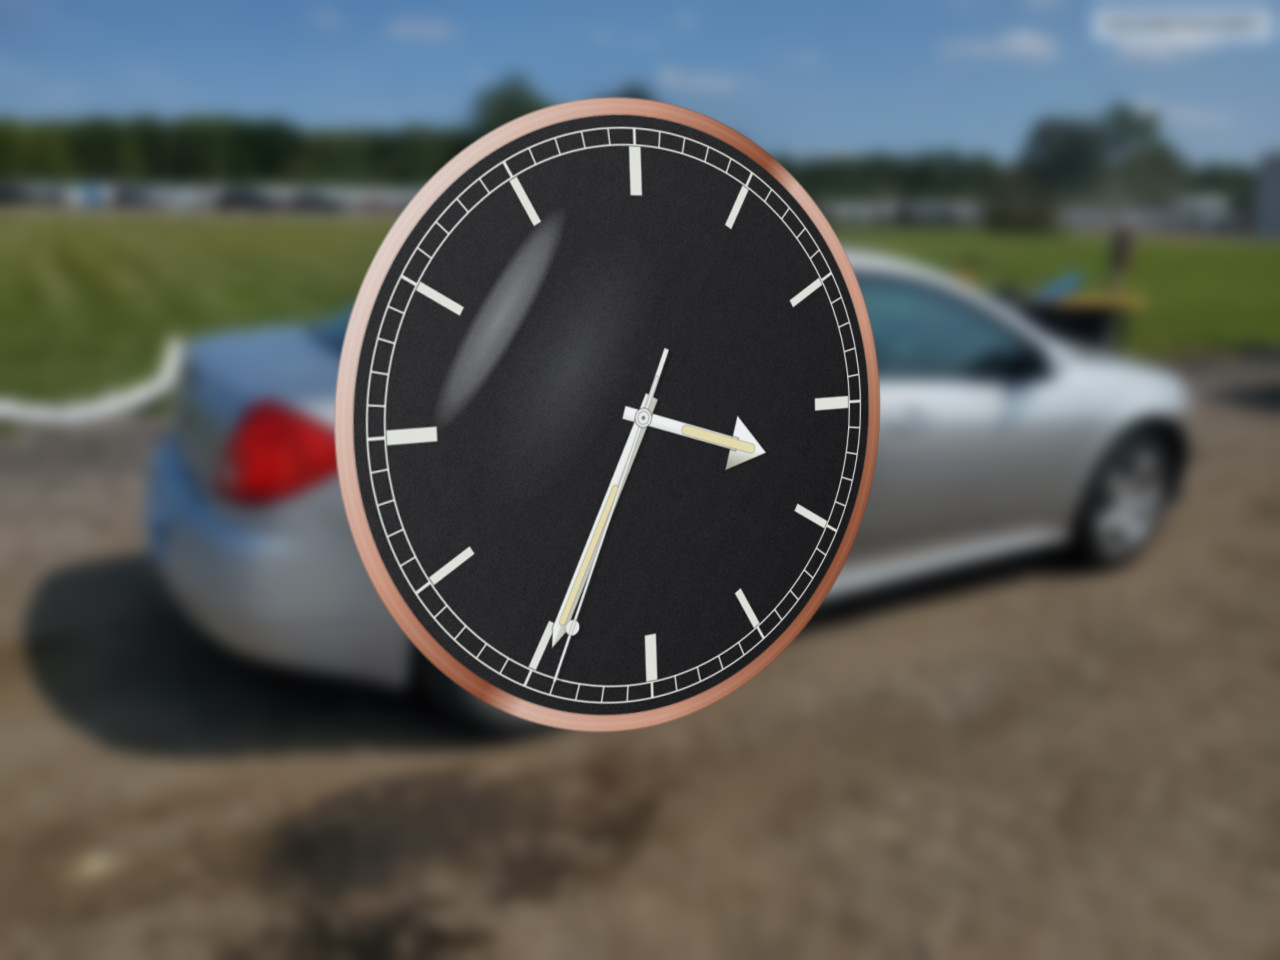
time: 3:34:34
